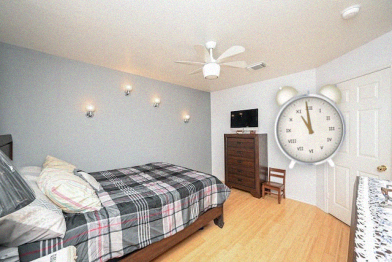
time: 10:59
